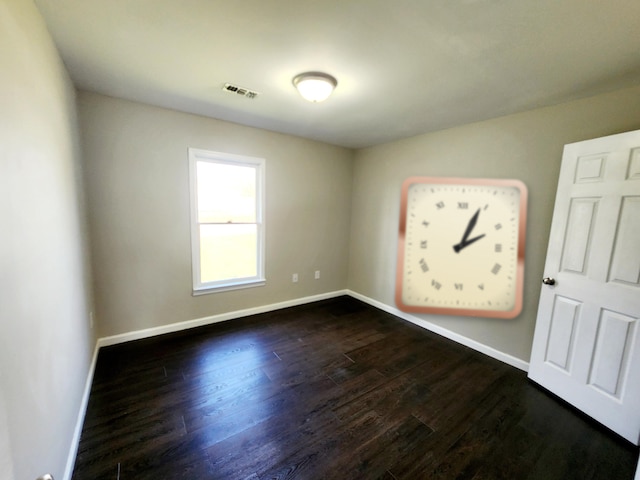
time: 2:04
